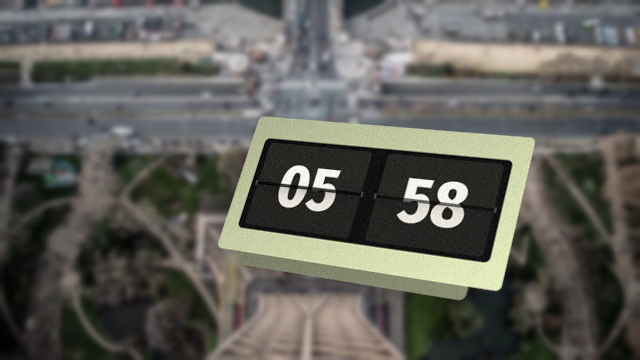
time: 5:58
